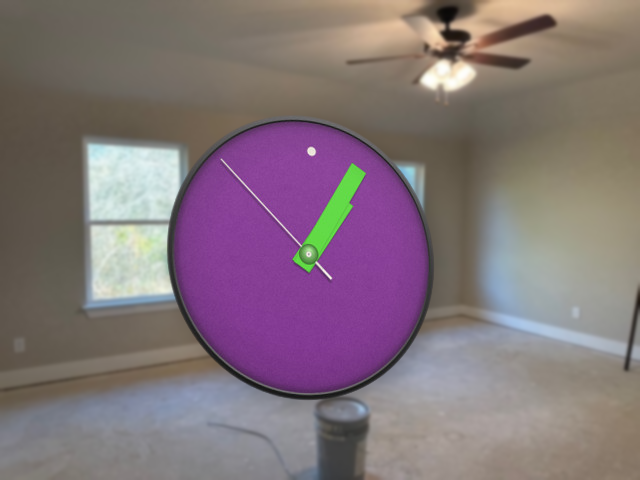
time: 1:04:52
